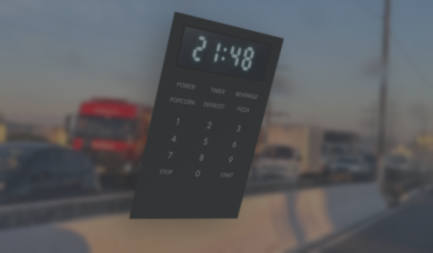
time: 21:48
